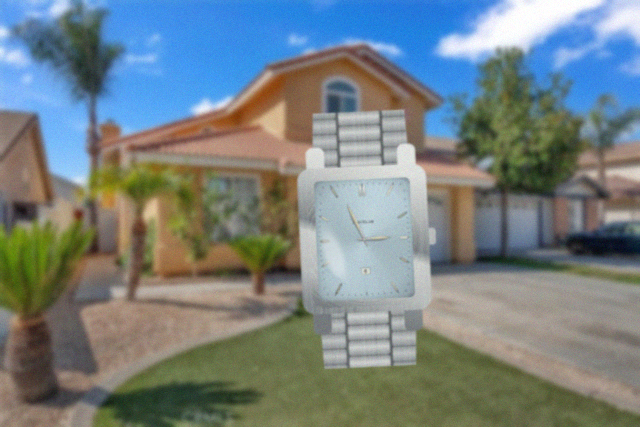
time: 2:56
